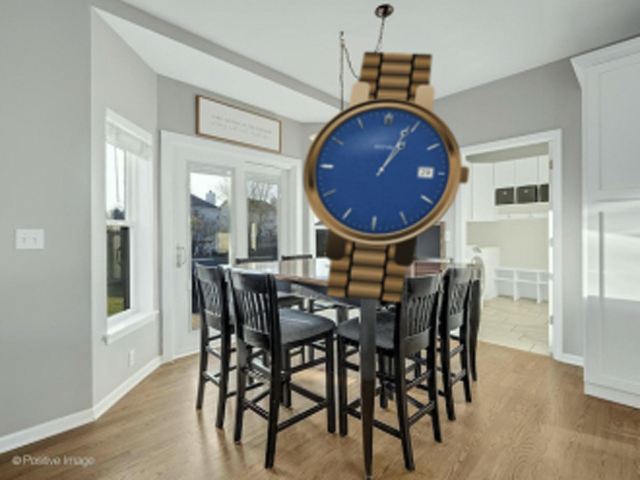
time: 1:04
